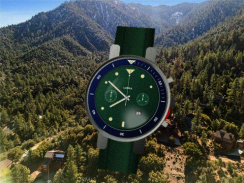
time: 7:51
